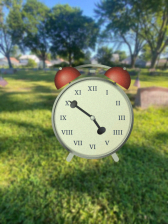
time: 4:51
